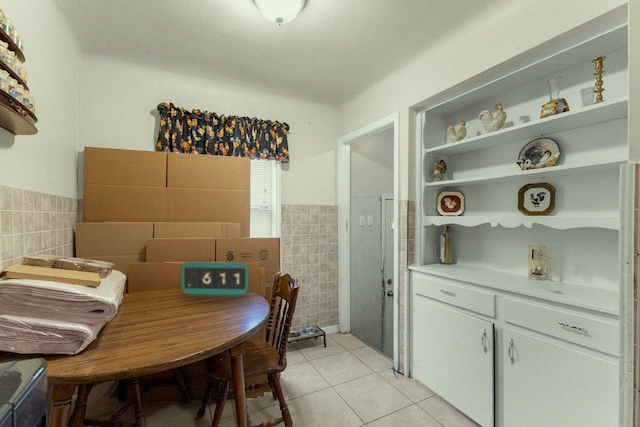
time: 6:11
